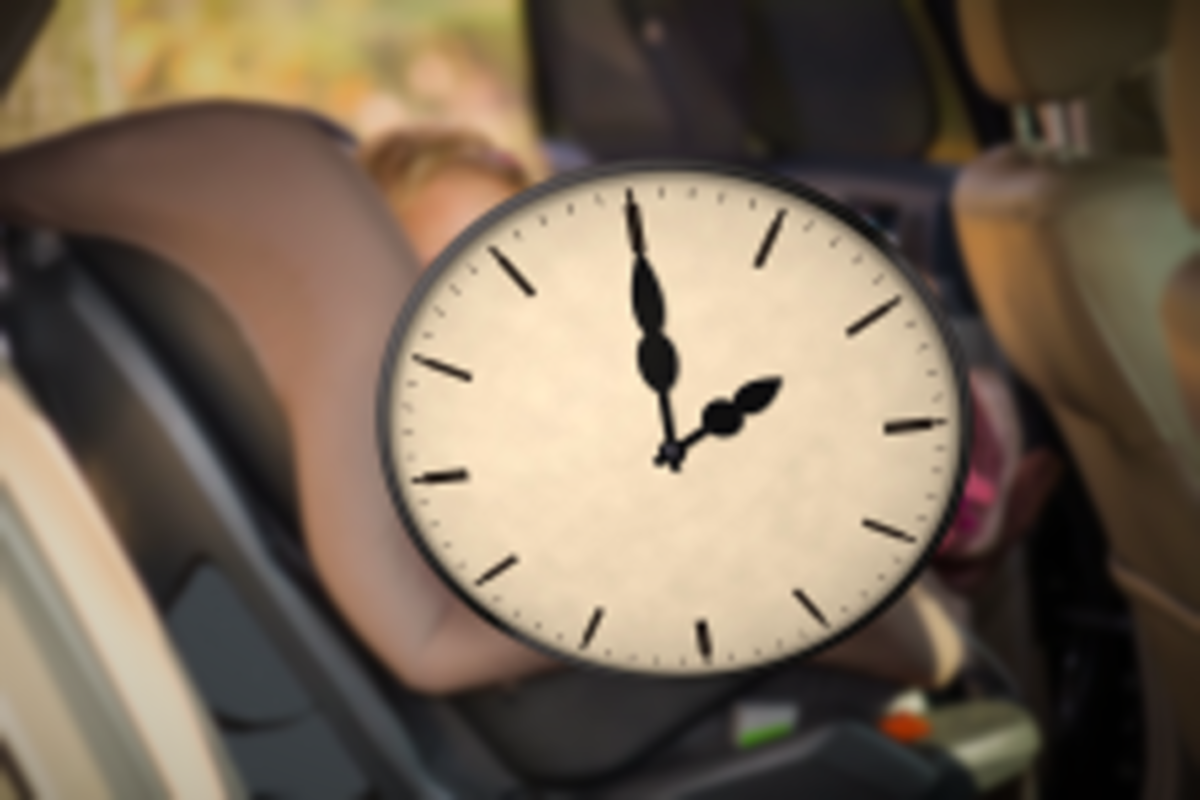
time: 2:00
